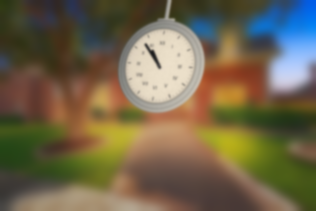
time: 10:53
